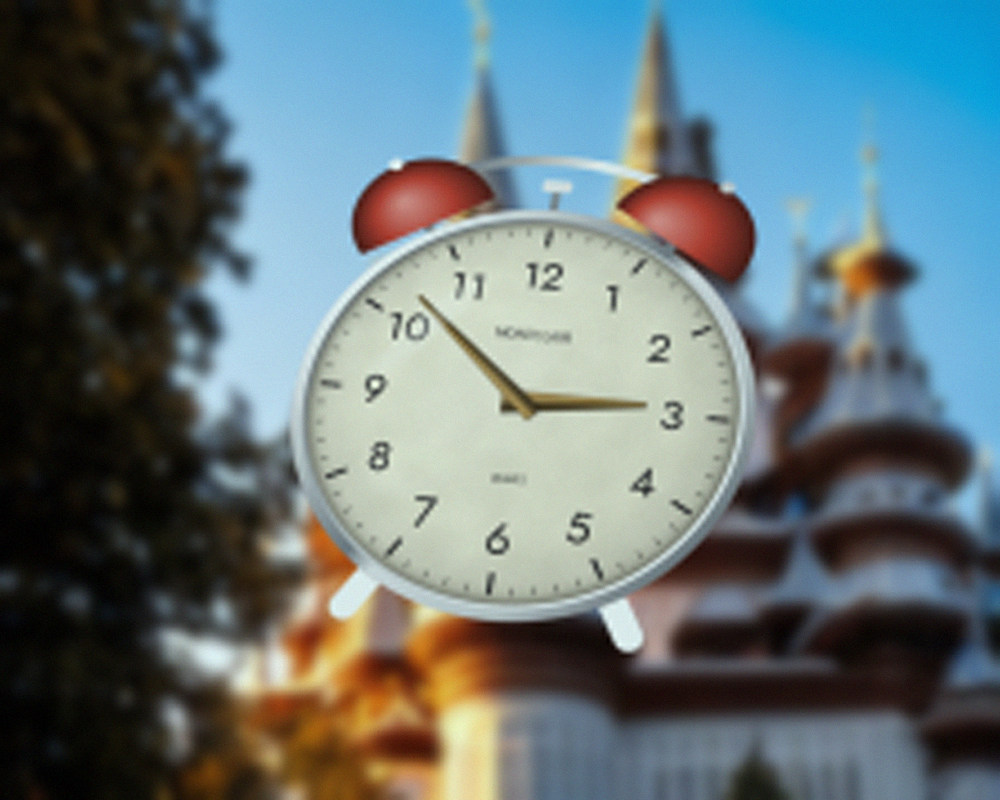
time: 2:52
